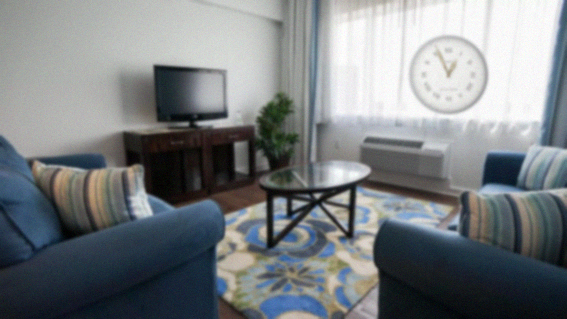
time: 12:56
